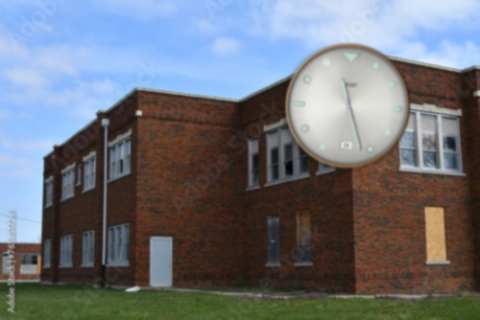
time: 11:27
